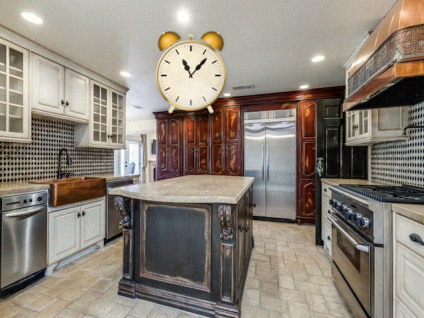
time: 11:07
